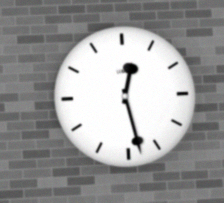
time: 12:28
